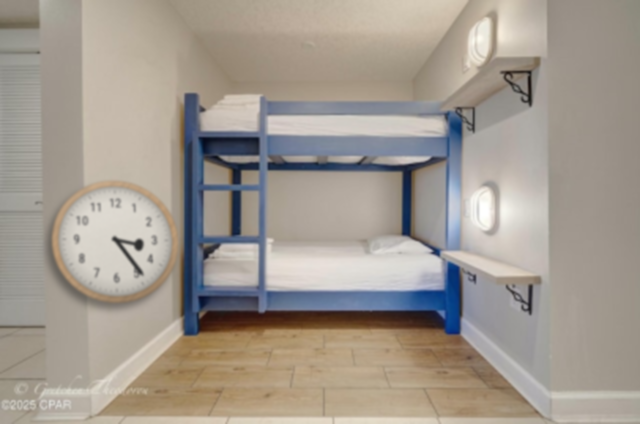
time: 3:24
